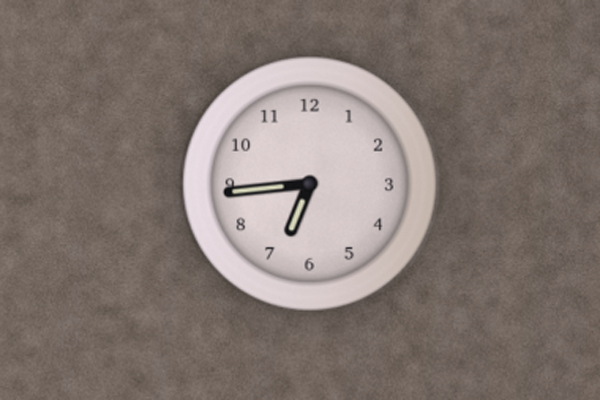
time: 6:44
